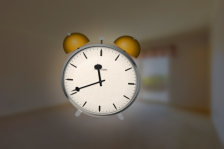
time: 11:41
